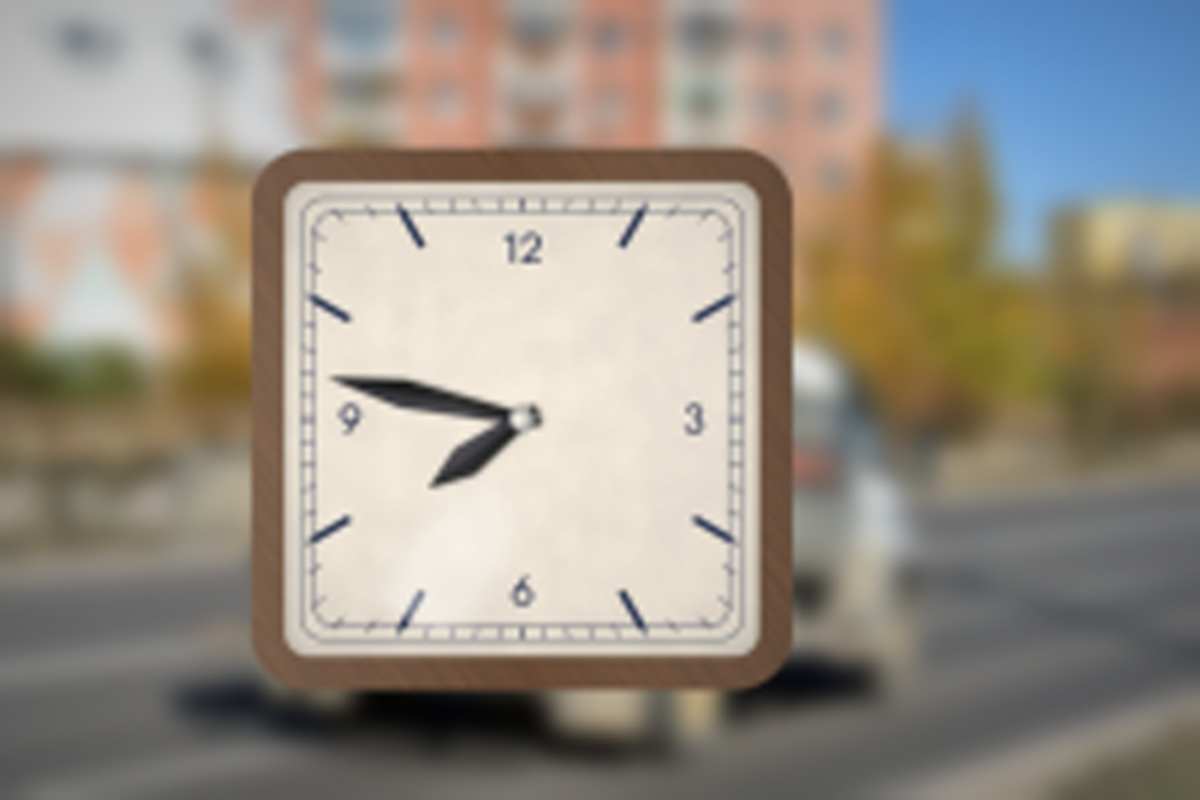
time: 7:47
